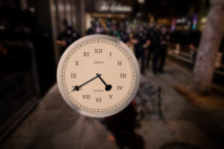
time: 4:40
